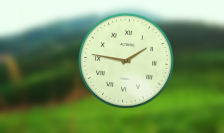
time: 1:46
